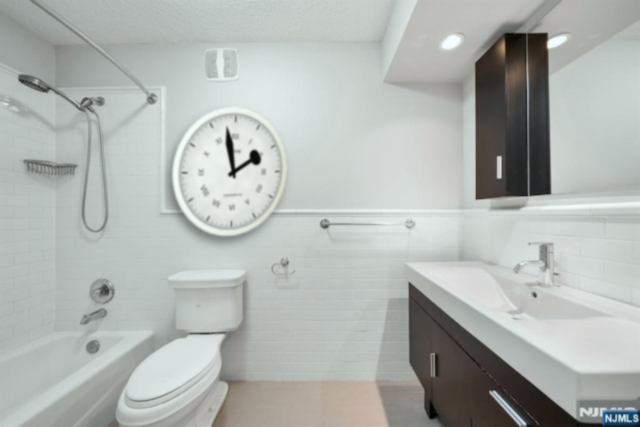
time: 1:58
